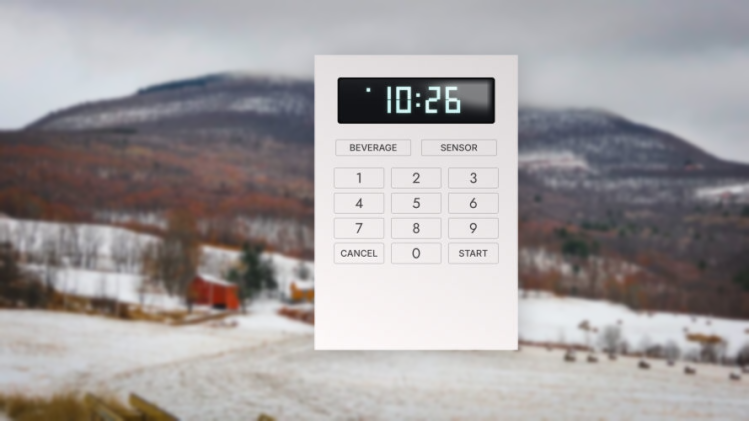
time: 10:26
